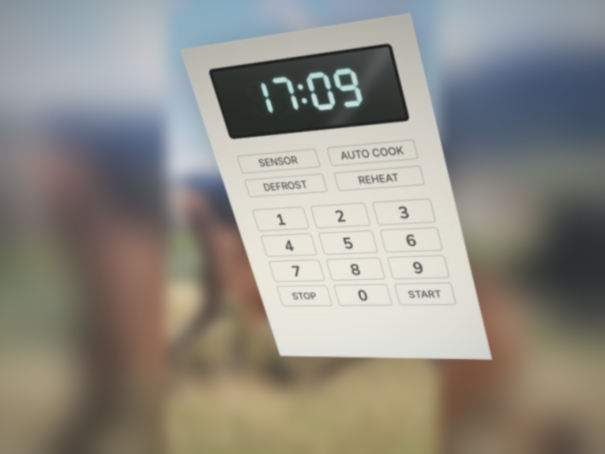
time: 17:09
